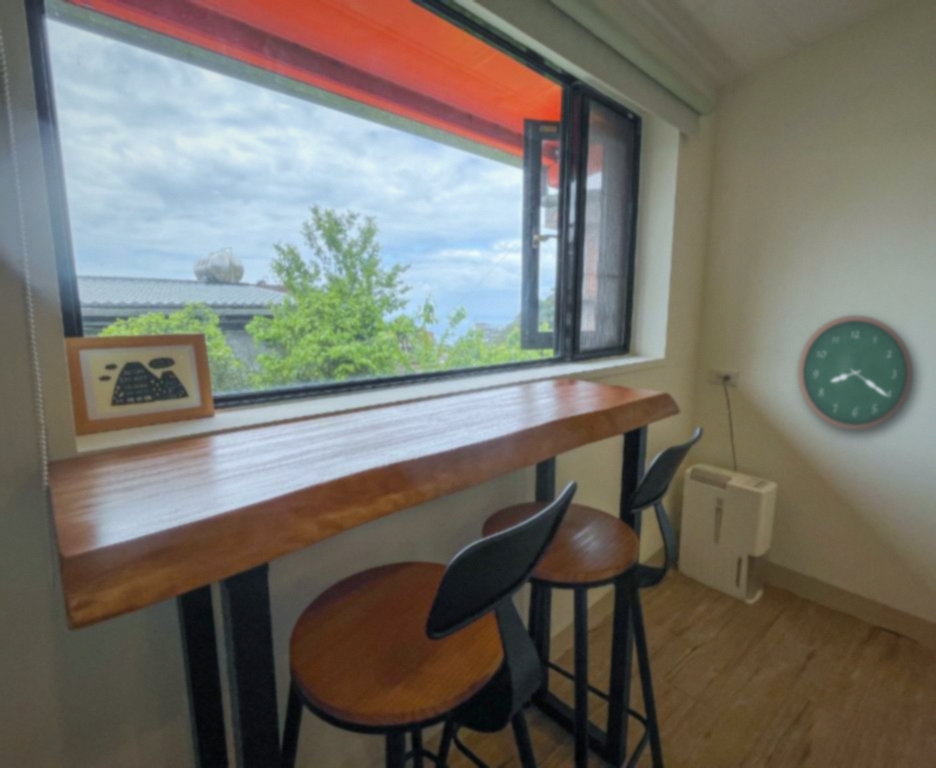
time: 8:21
